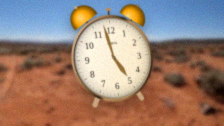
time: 4:58
